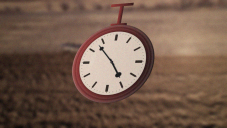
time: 4:53
